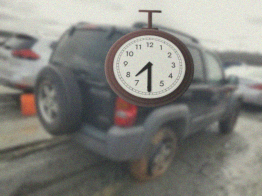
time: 7:30
